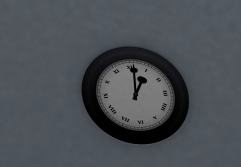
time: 1:01
